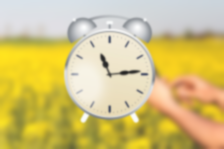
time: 11:14
